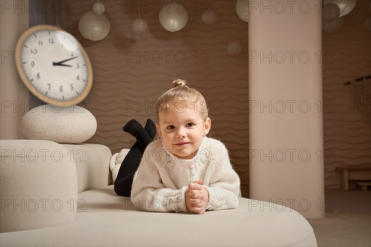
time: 3:12
